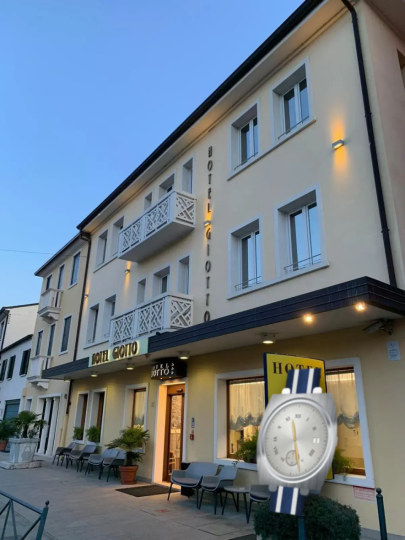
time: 11:27
